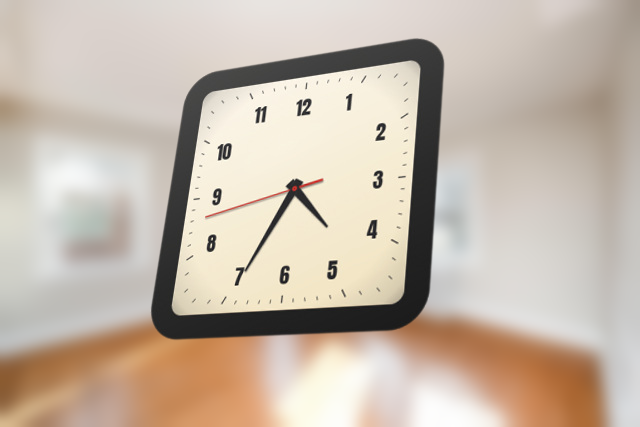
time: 4:34:43
